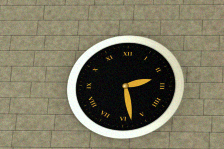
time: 2:28
